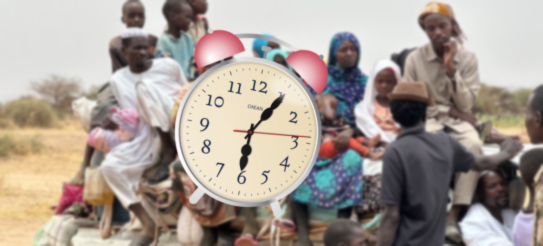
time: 6:05:14
